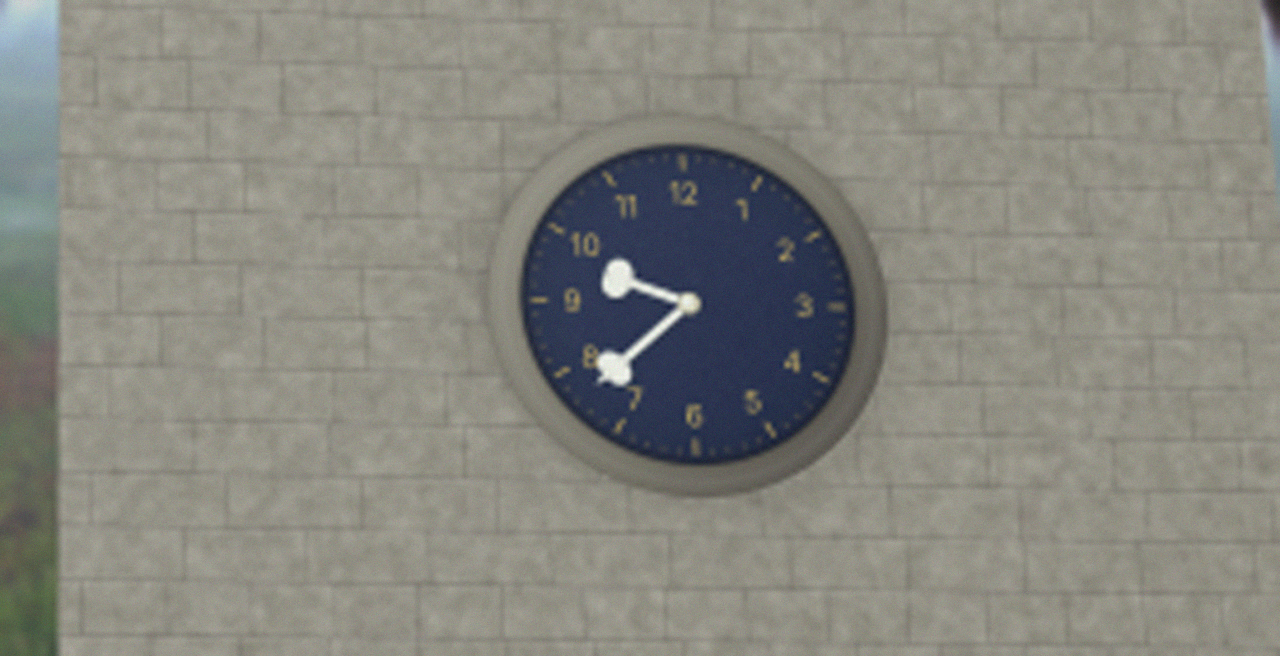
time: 9:38
